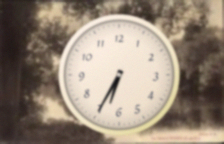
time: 6:35
